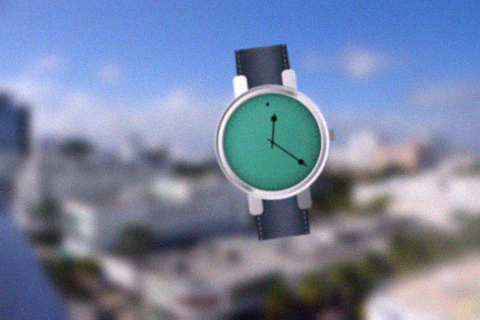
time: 12:22
